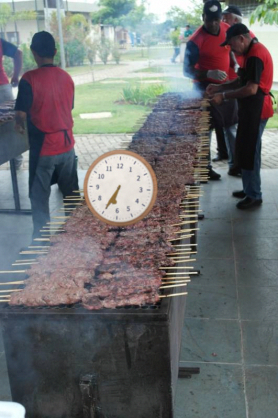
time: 6:35
